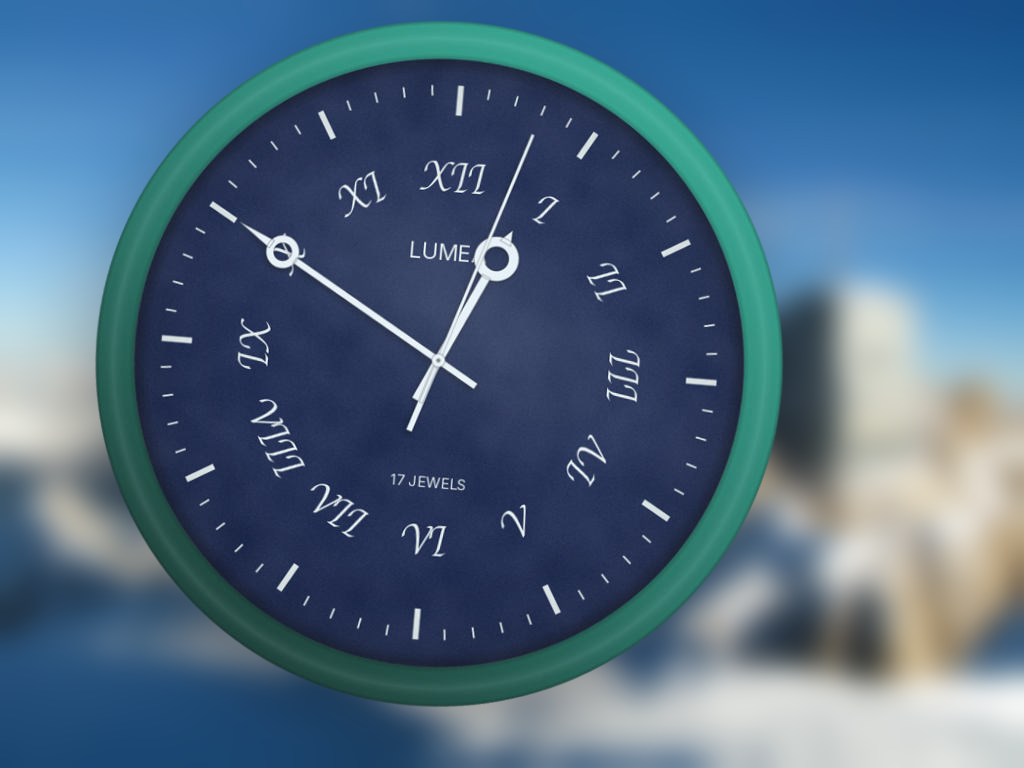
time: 12:50:03
